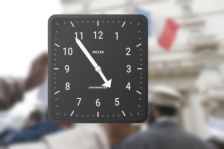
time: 4:54
